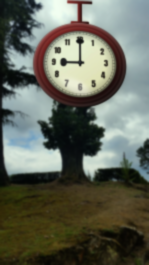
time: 9:00
